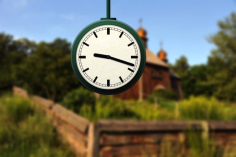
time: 9:18
